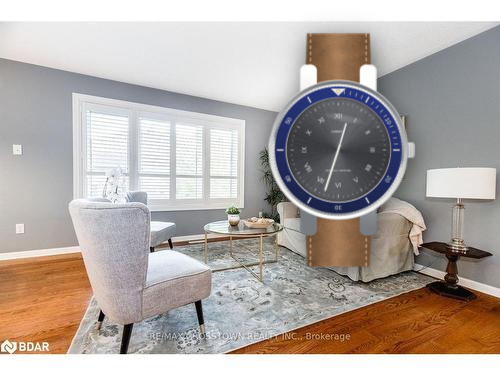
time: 12:33
